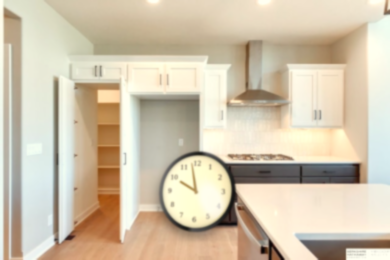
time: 9:58
